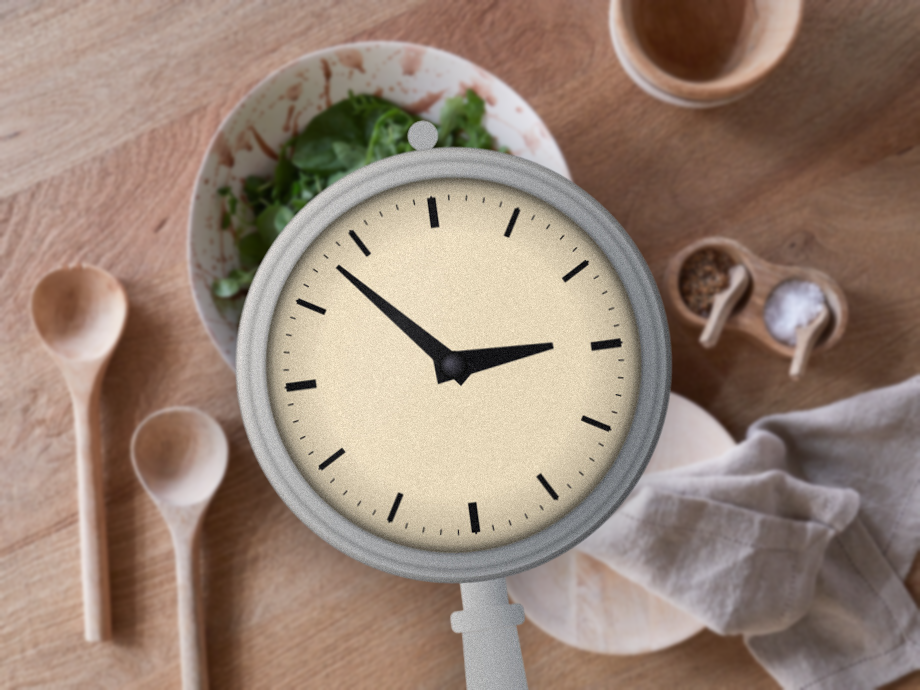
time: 2:53
